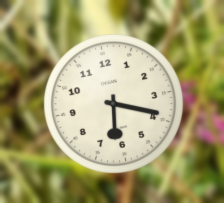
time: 6:19
